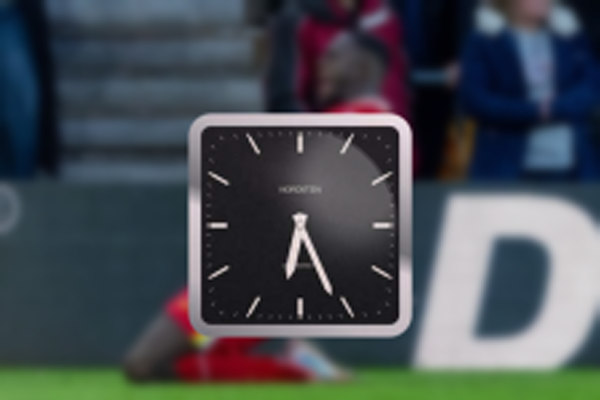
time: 6:26
